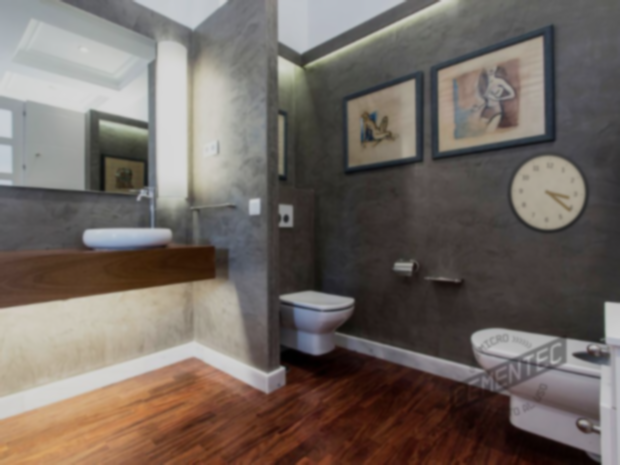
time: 3:21
